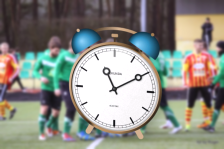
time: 11:10
